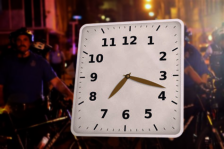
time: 7:18
